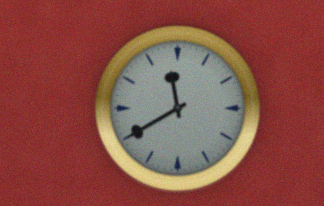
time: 11:40
